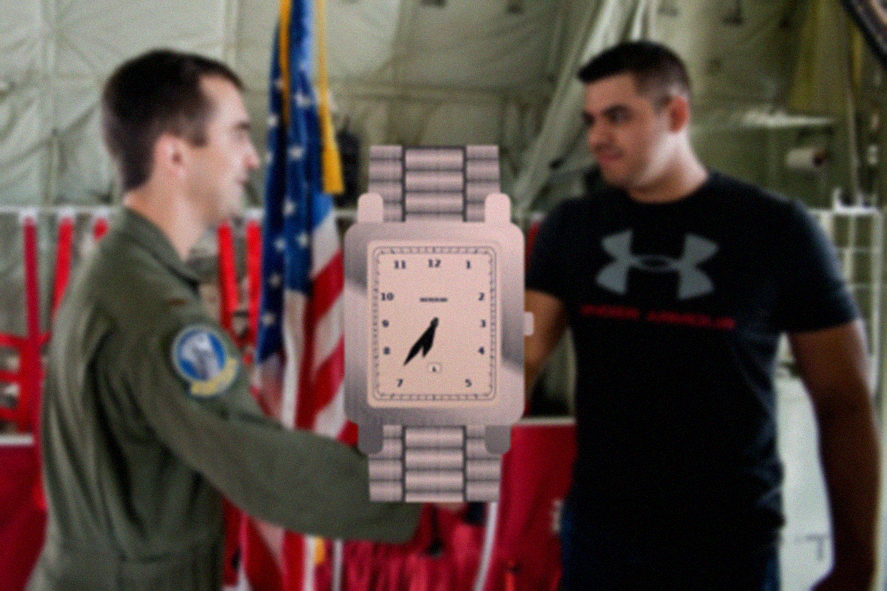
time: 6:36
